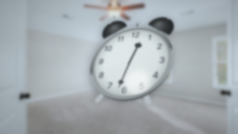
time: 12:32
